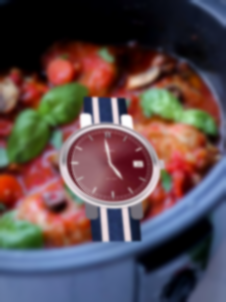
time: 4:59
